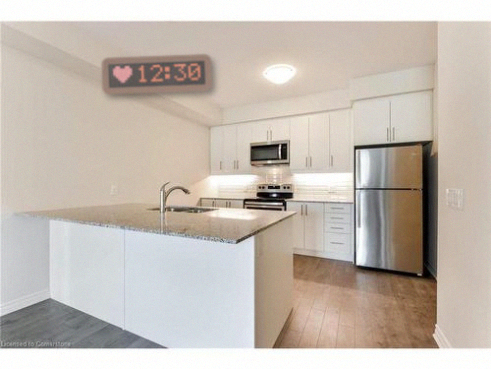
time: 12:30
